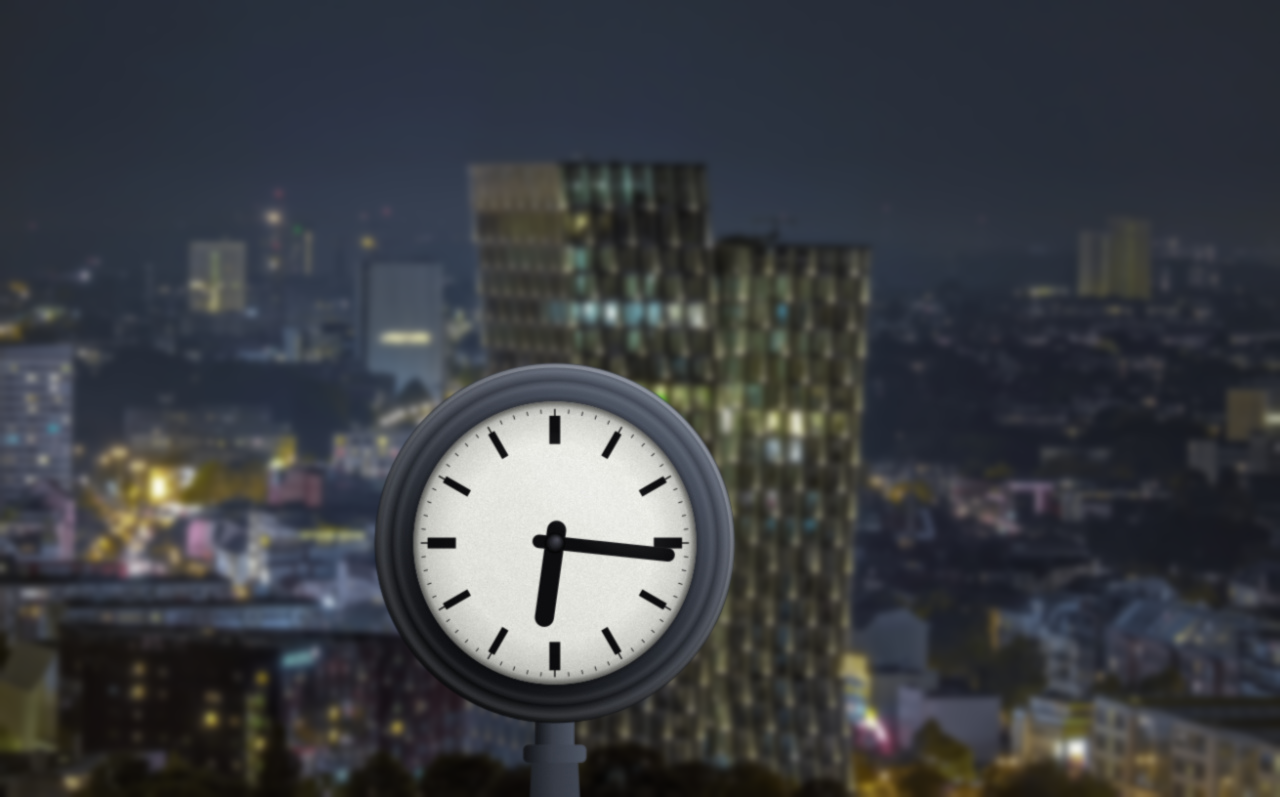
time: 6:16
